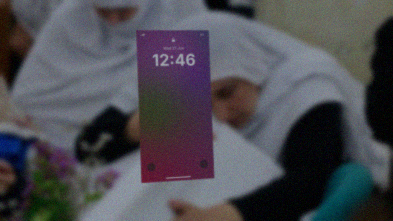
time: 12:46
